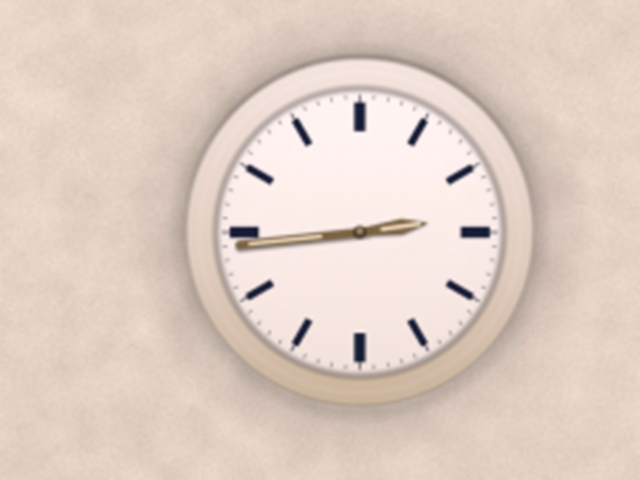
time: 2:44
